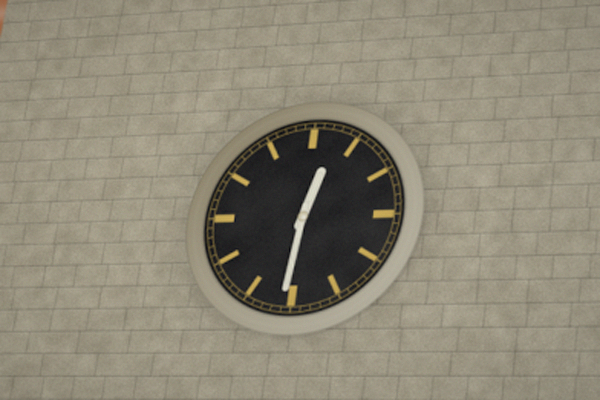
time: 12:31
